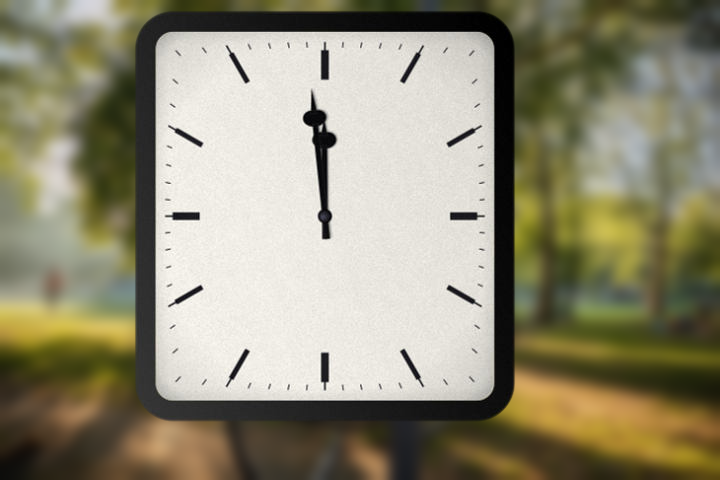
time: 11:59
